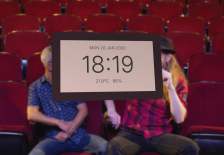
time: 18:19
